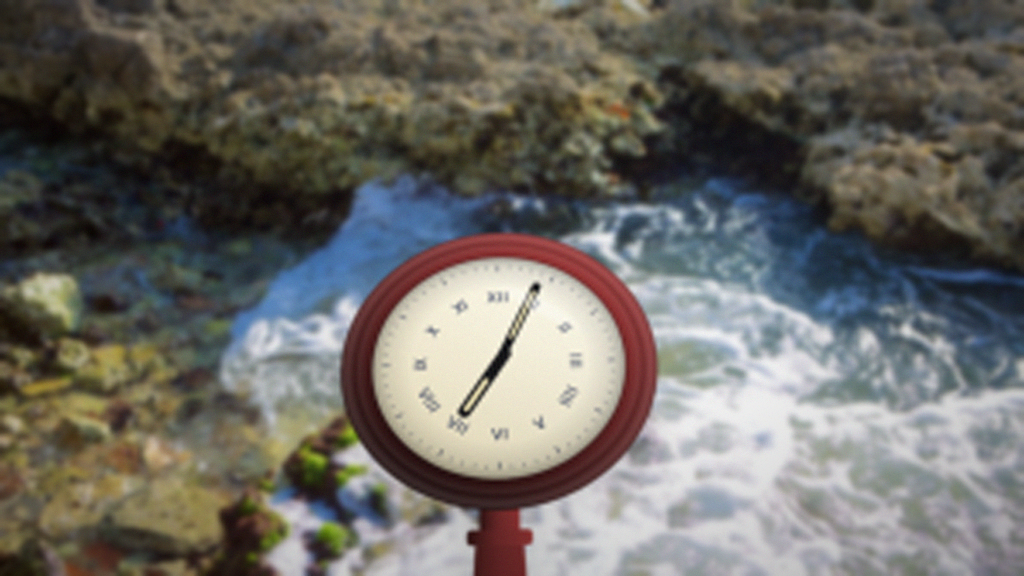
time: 7:04
